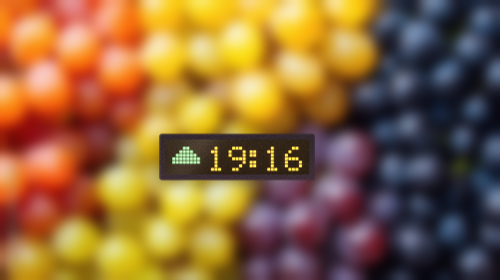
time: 19:16
